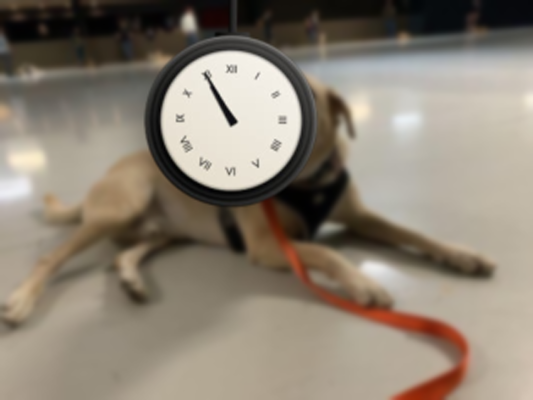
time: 10:55
